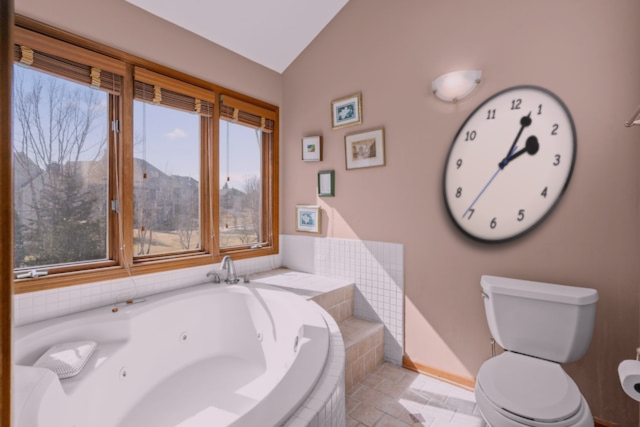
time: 2:03:36
